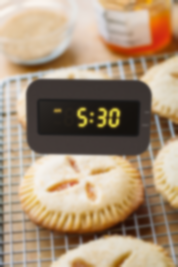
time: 5:30
